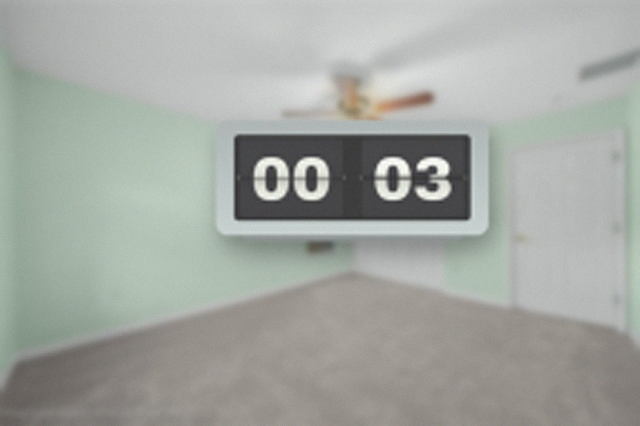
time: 0:03
